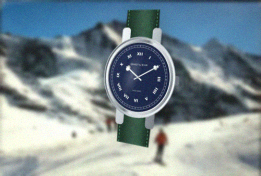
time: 10:10
